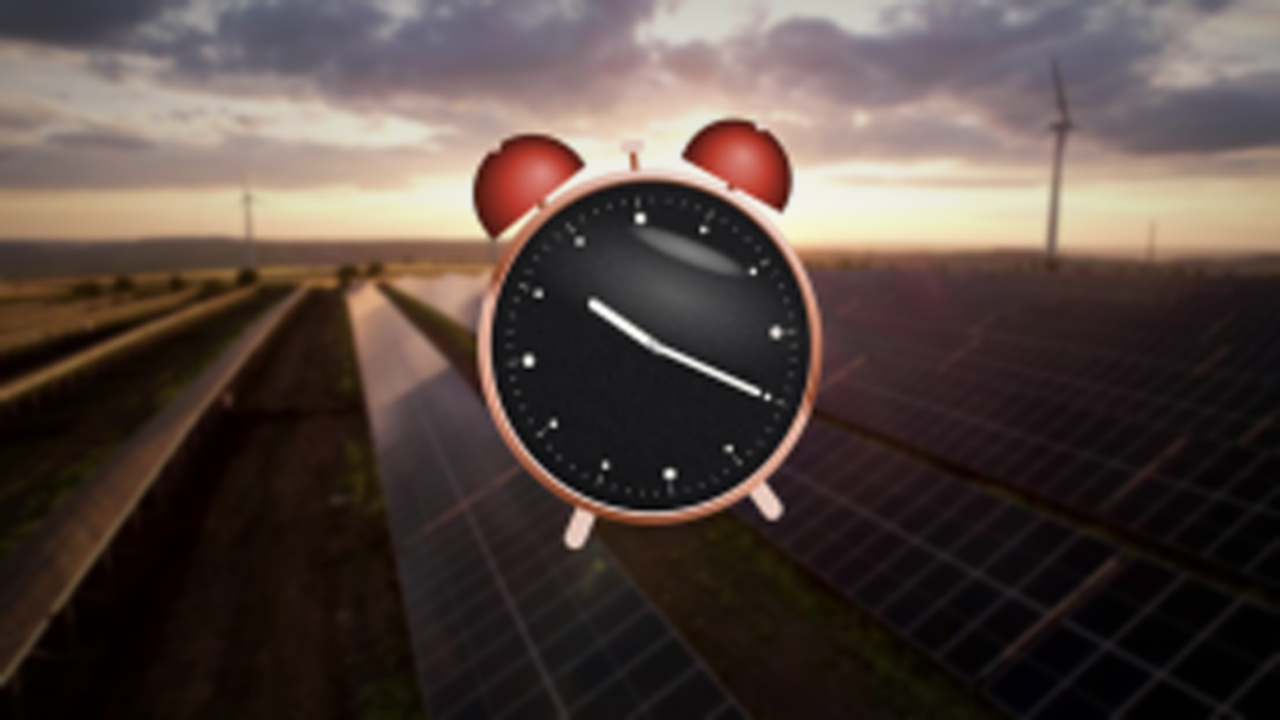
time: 10:20
